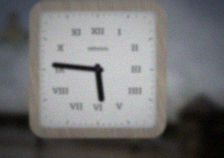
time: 5:46
